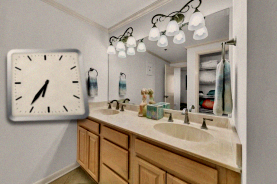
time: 6:36
